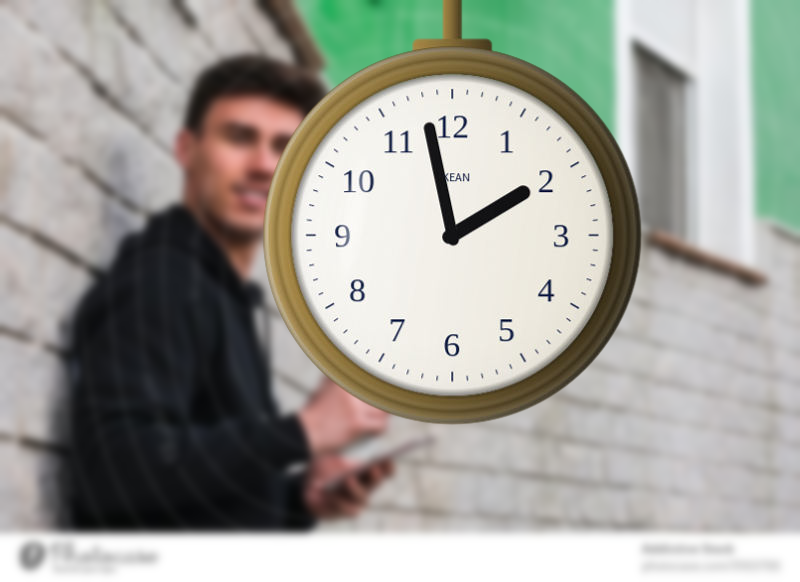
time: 1:58
